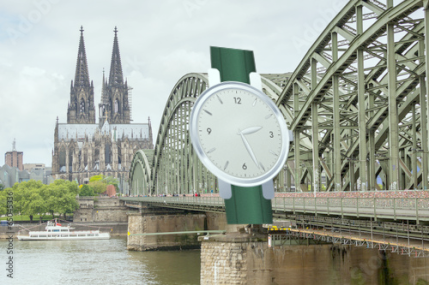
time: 2:26
